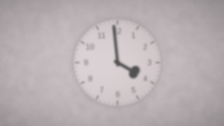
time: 3:59
